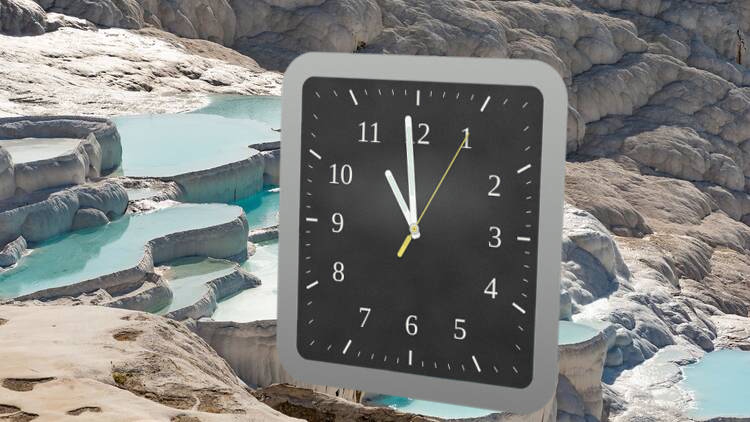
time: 10:59:05
